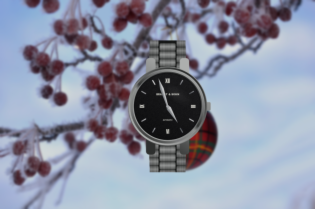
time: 4:57
